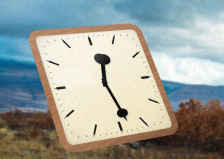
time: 12:28
